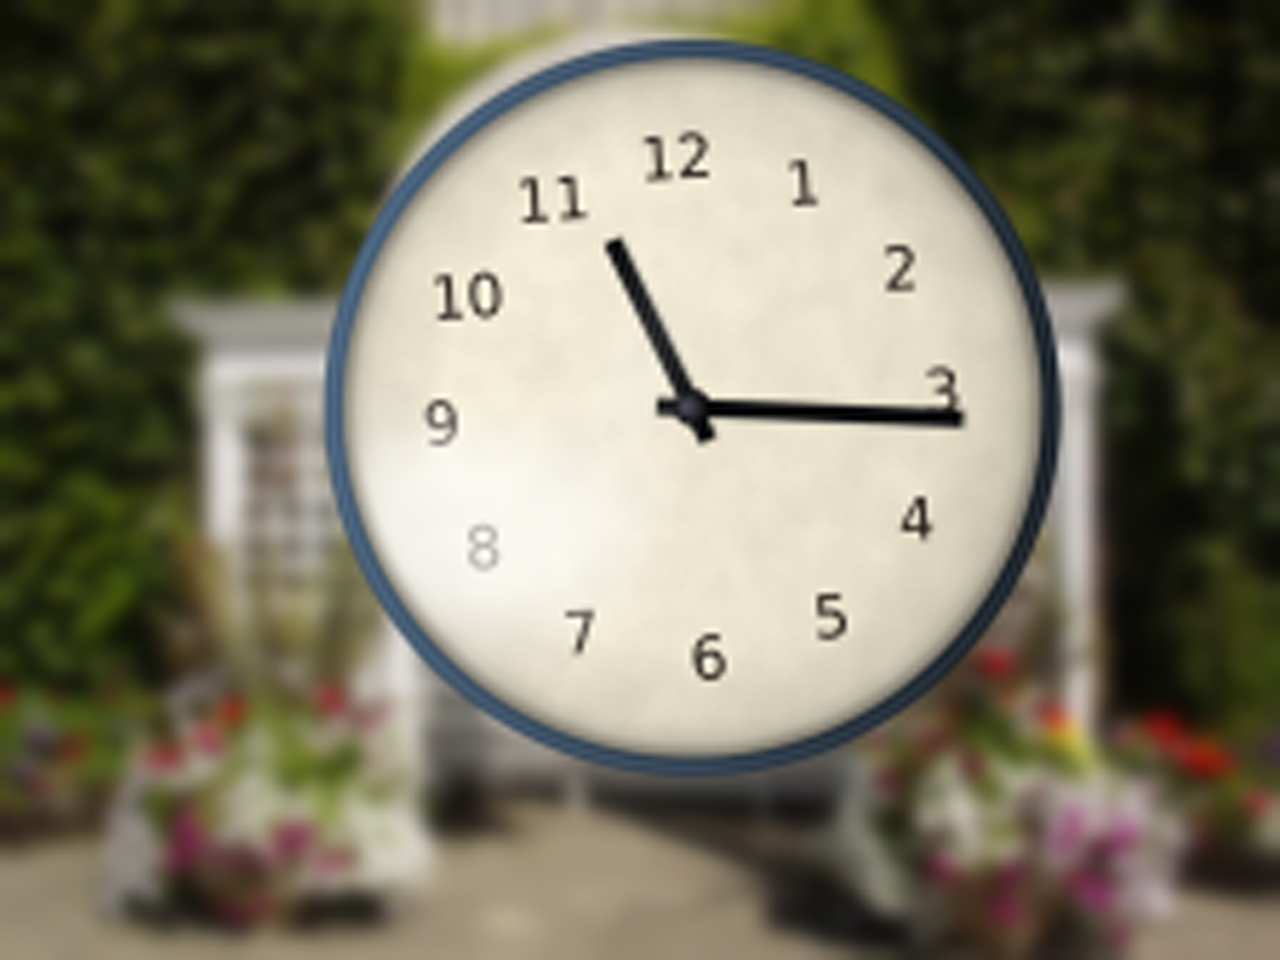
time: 11:16
